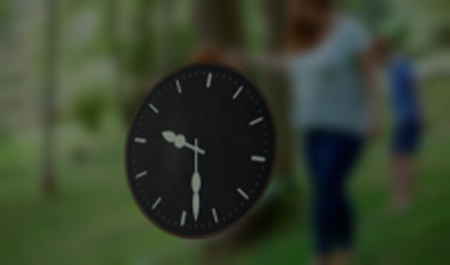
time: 9:28
